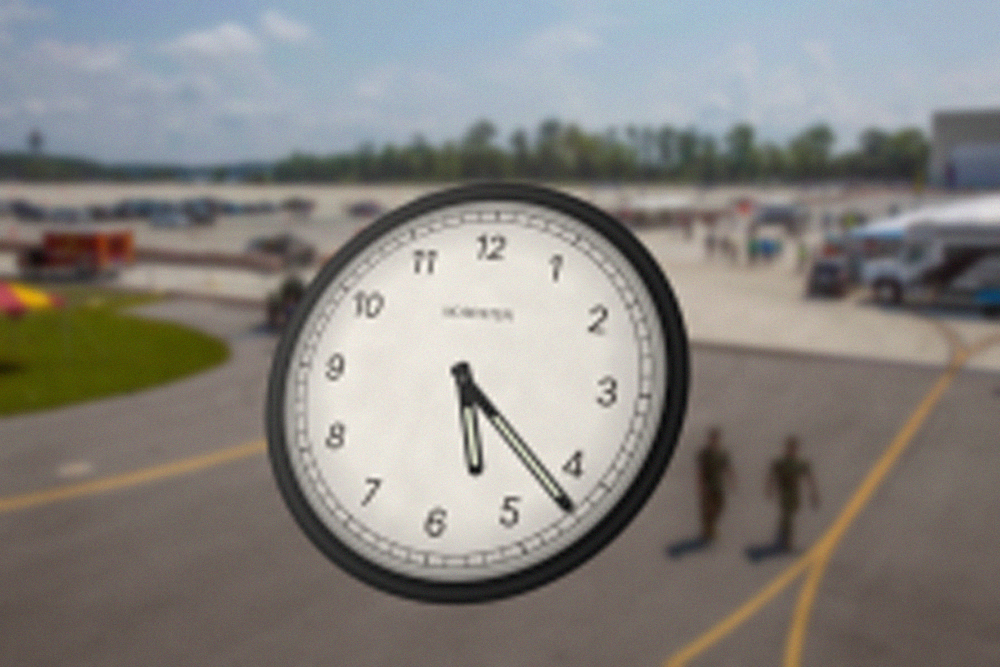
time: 5:22
